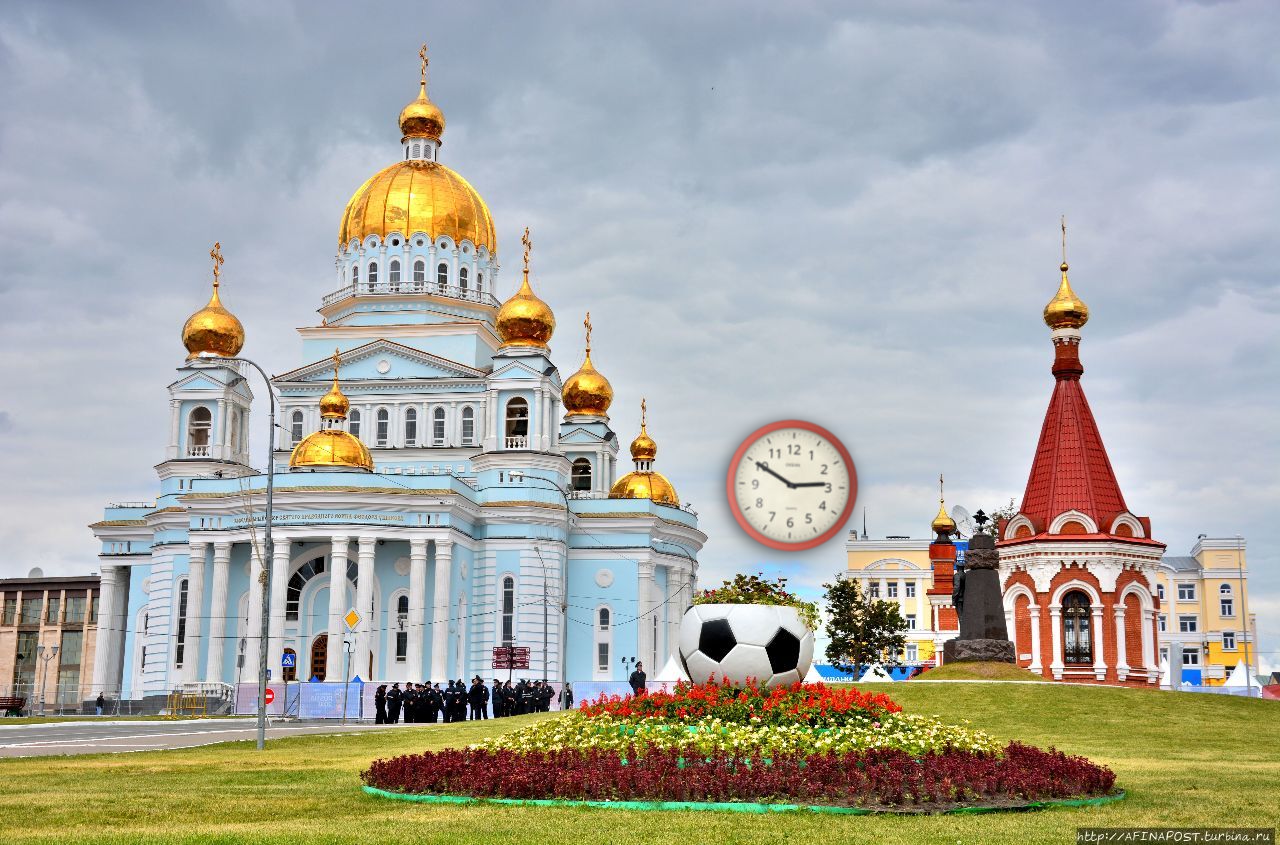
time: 2:50
